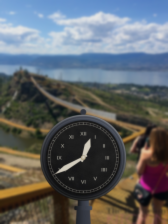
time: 12:40
